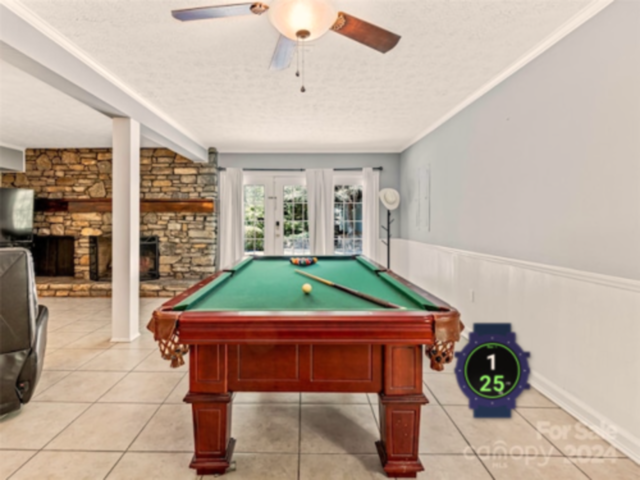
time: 1:25
